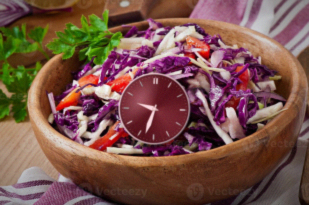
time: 9:33
